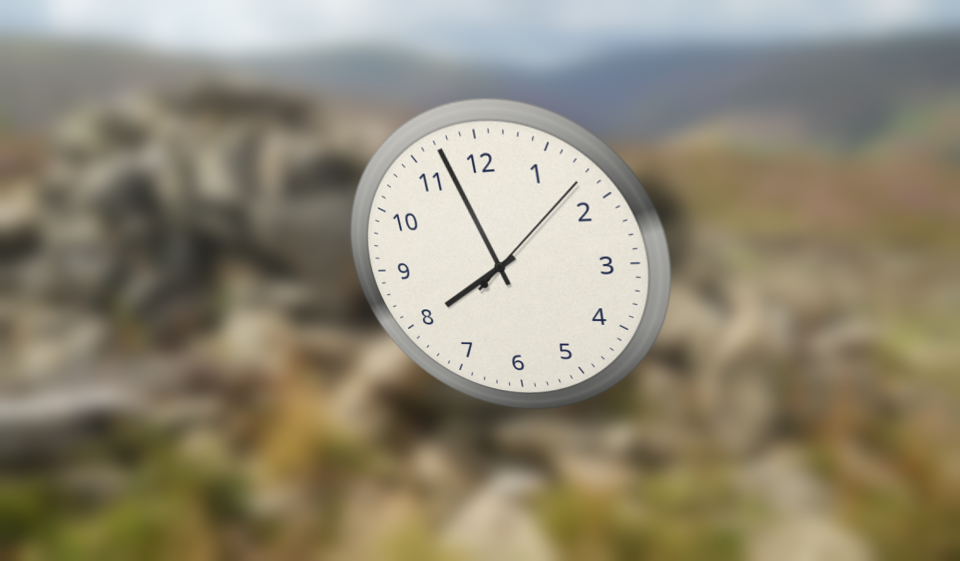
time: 7:57:08
